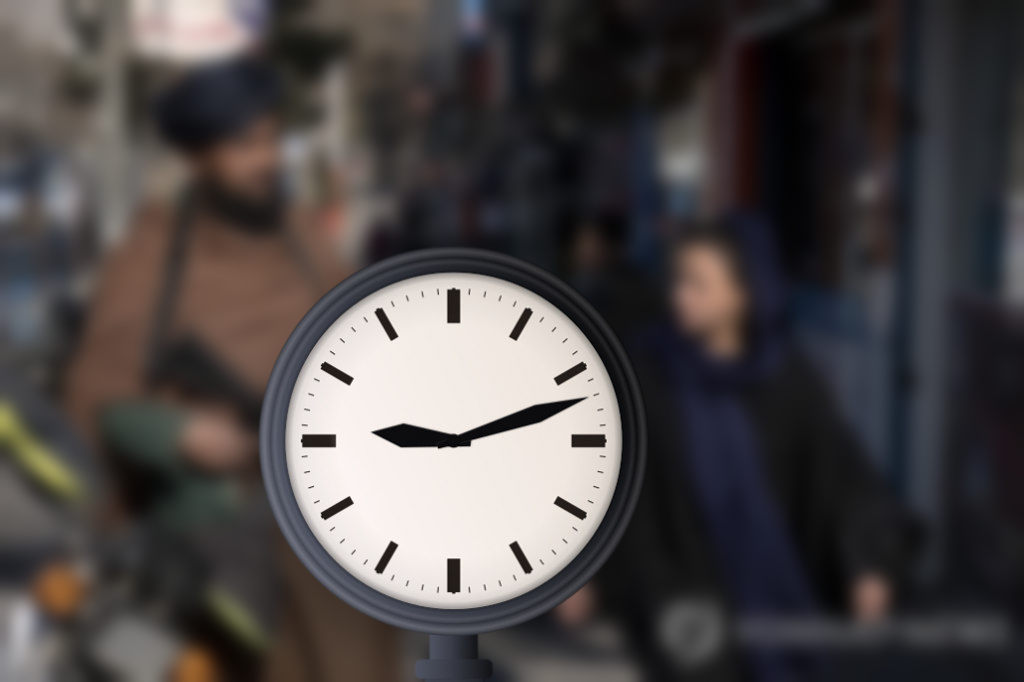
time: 9:12
